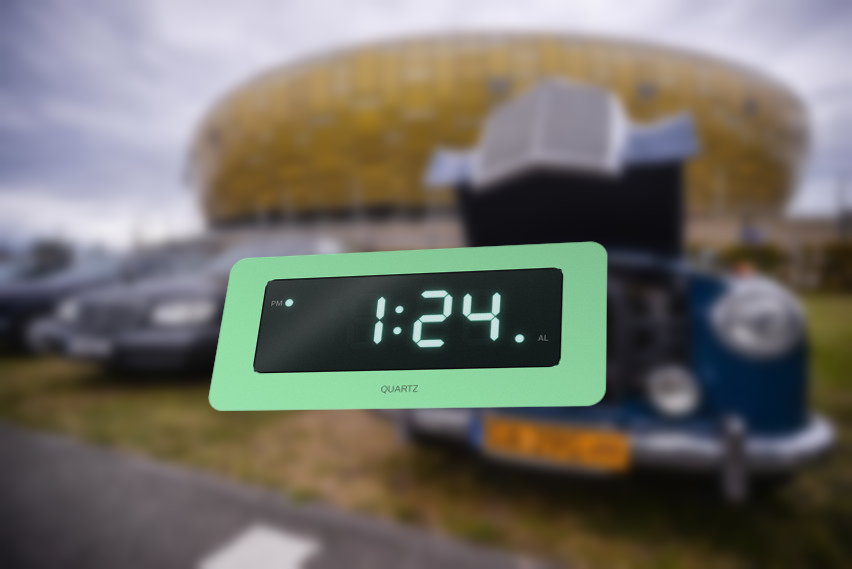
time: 1:24
